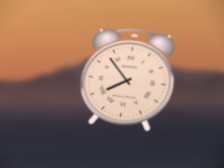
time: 7:53
